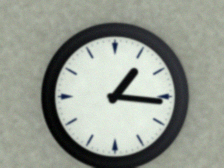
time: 1:16
